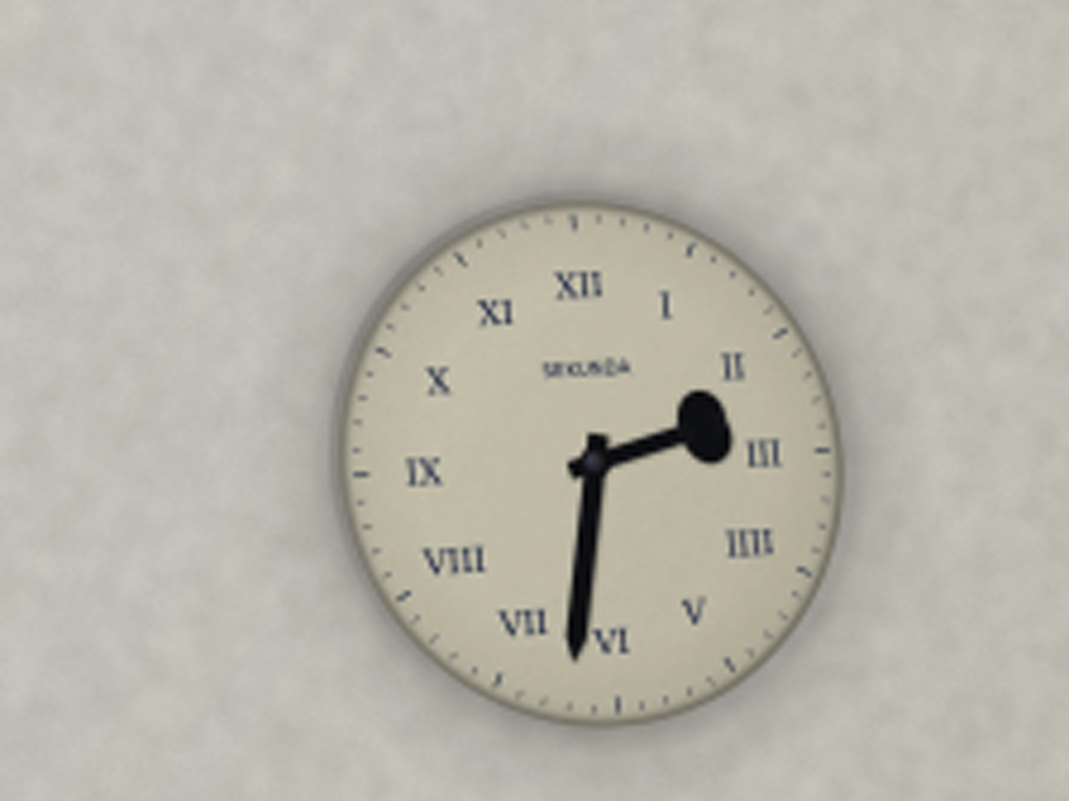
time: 2:32
